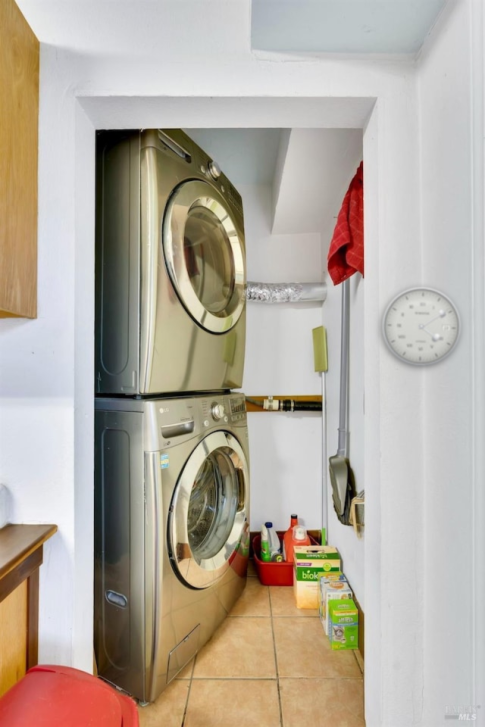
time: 4:09
